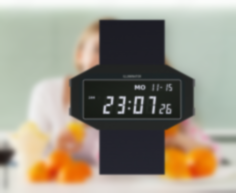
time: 23:07
